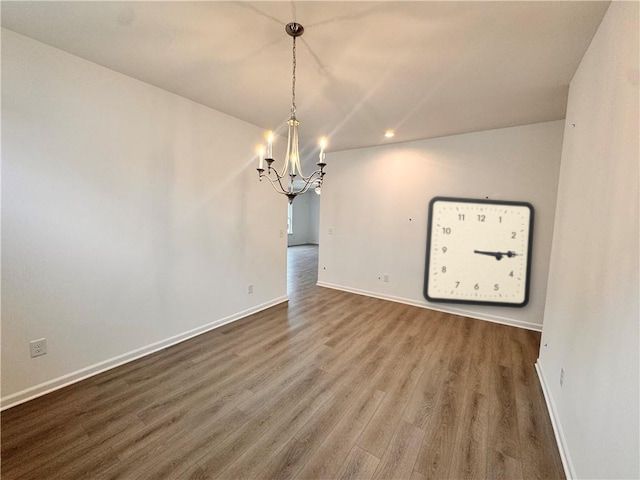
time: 3:15
